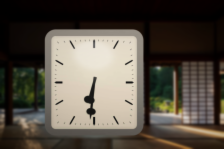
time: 6:31
